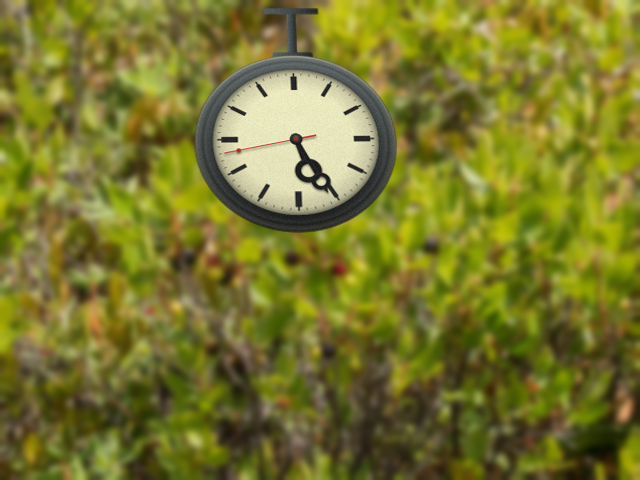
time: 5:25:43
